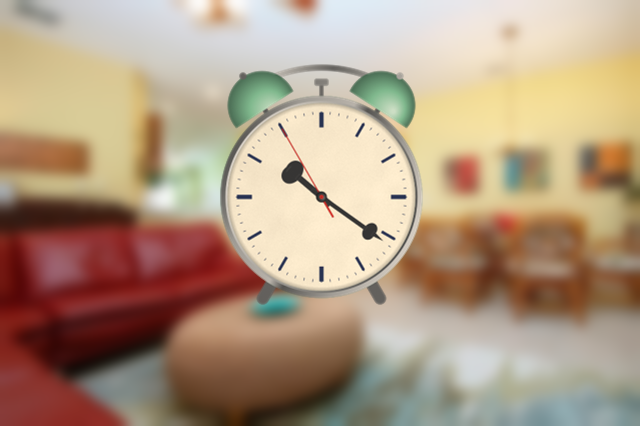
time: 10:20:55
